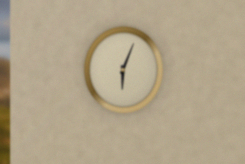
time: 6:04
